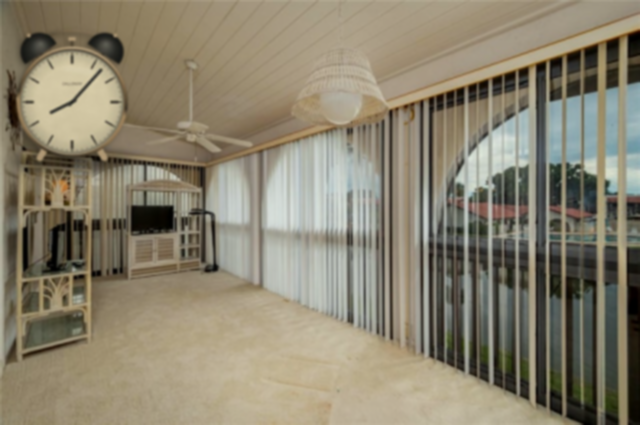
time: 8:07
